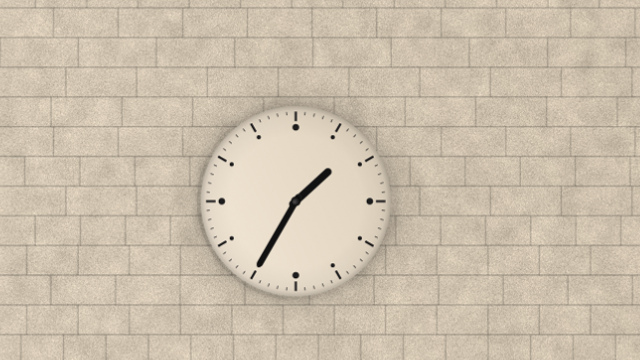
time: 1:35
